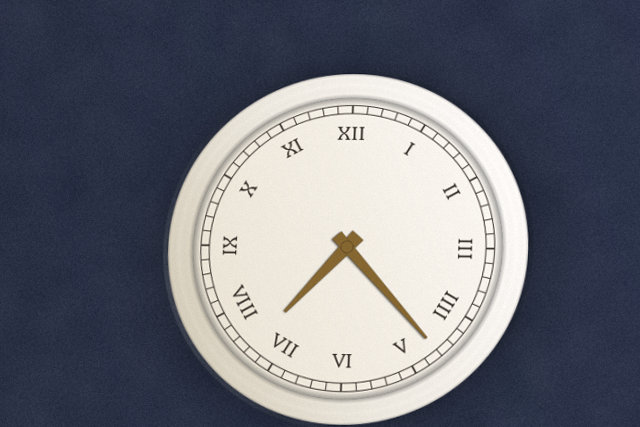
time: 7:23
